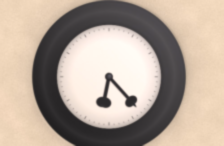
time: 6:23
